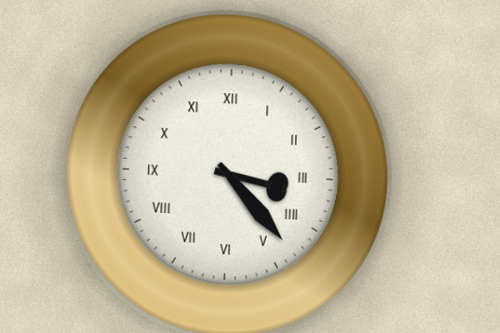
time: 3:23
